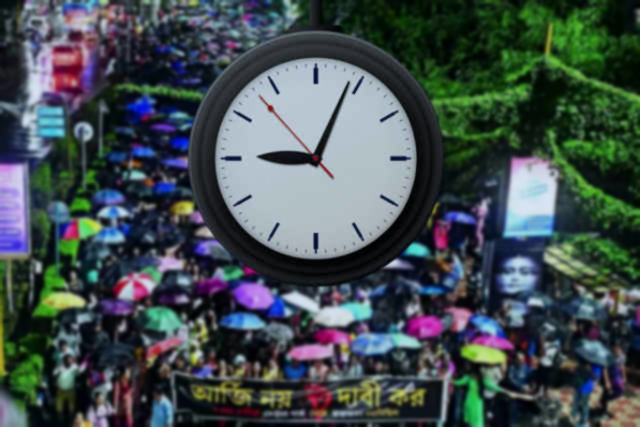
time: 9:03:53
